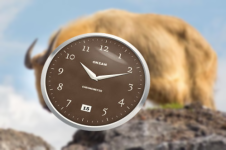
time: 10:11
